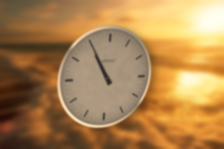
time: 10:55
